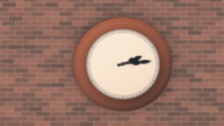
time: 2:14
